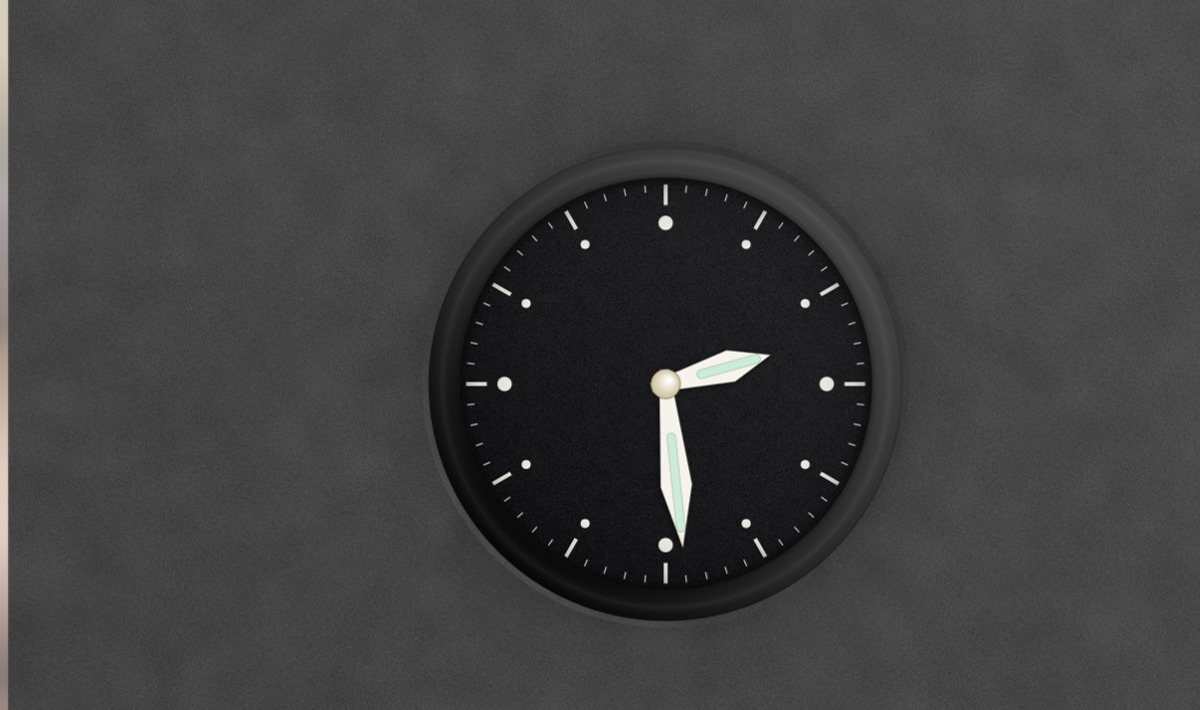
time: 2:29
